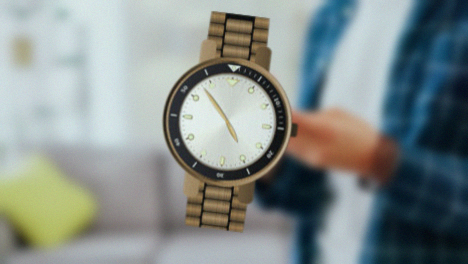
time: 4:53
